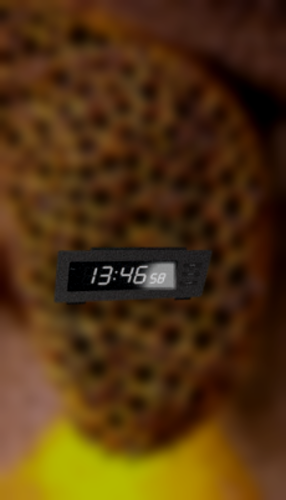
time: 13:46:58
